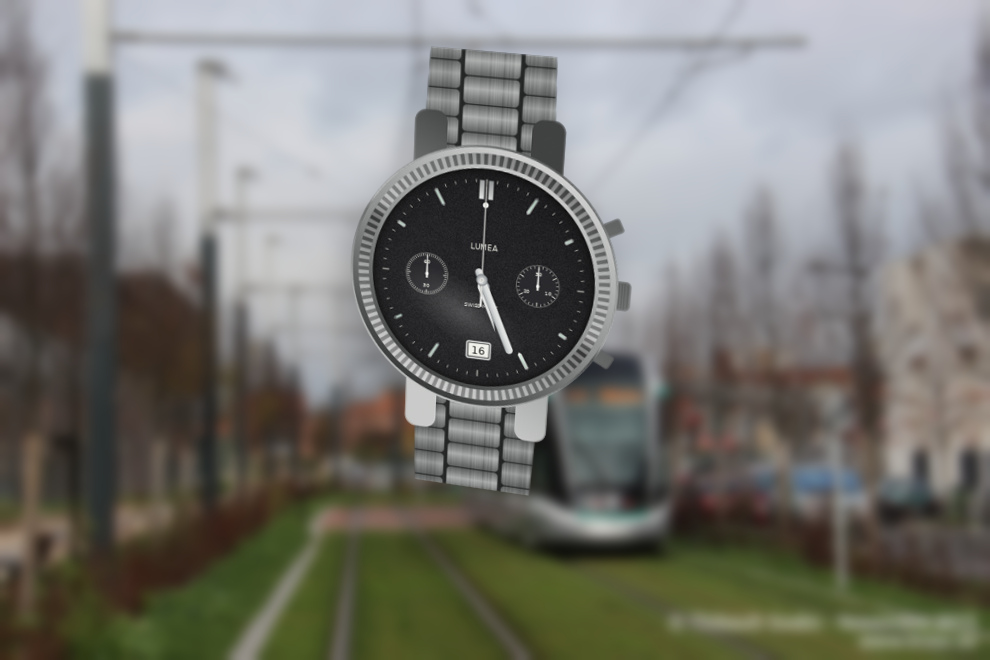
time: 5:26
